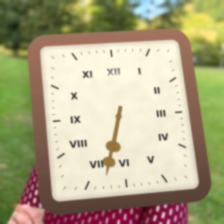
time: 6:33
